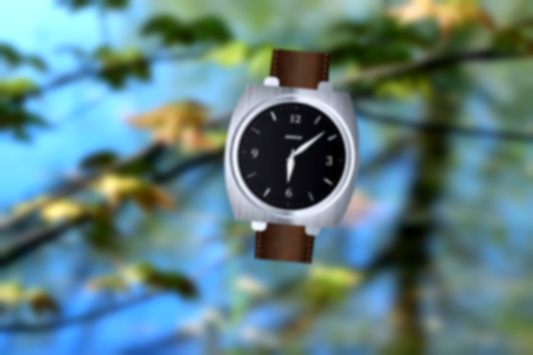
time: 6:08
